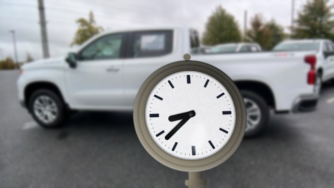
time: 8:38
